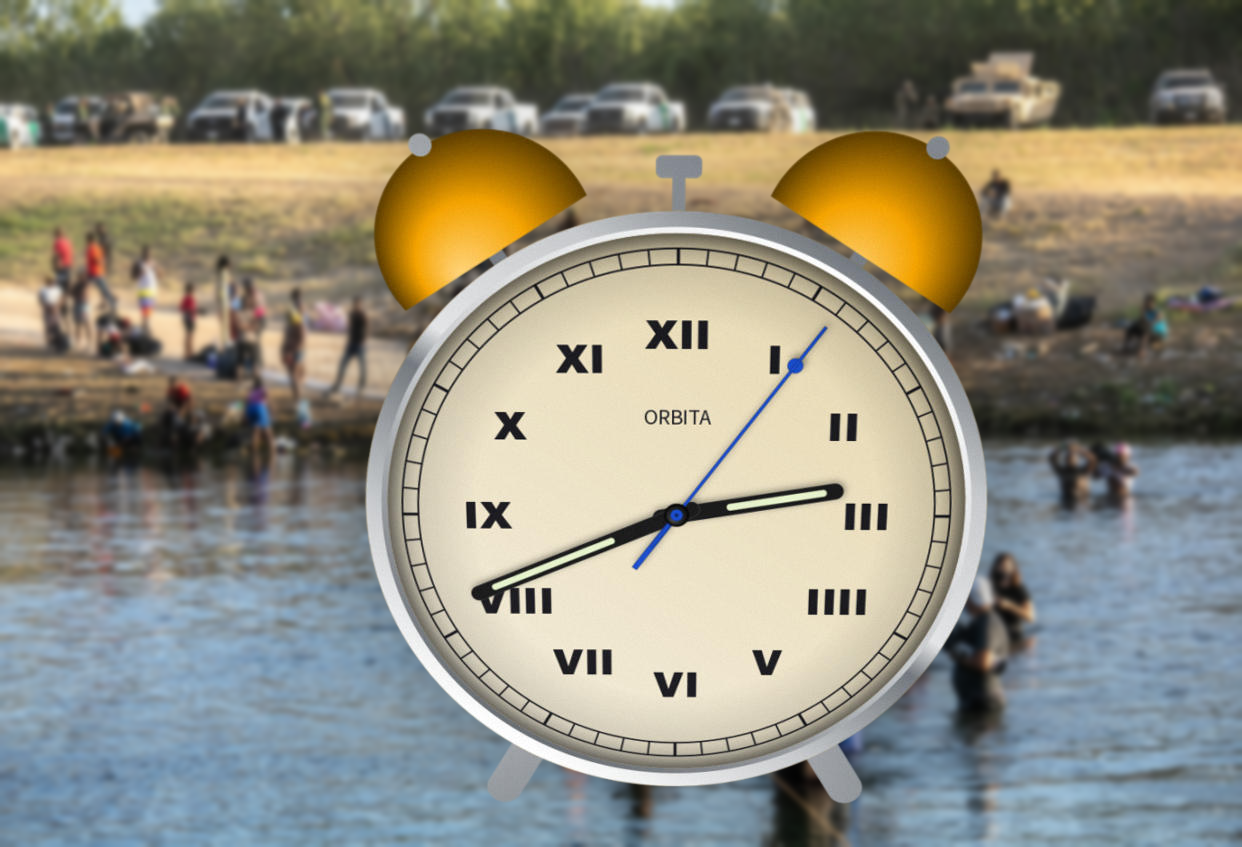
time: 2:41:06
